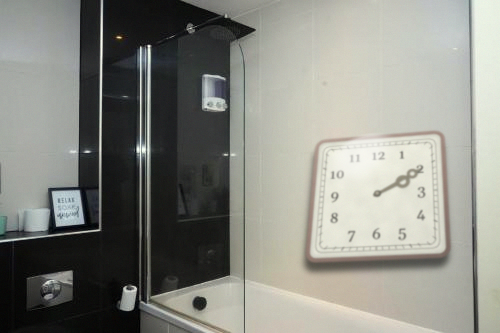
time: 2:10
